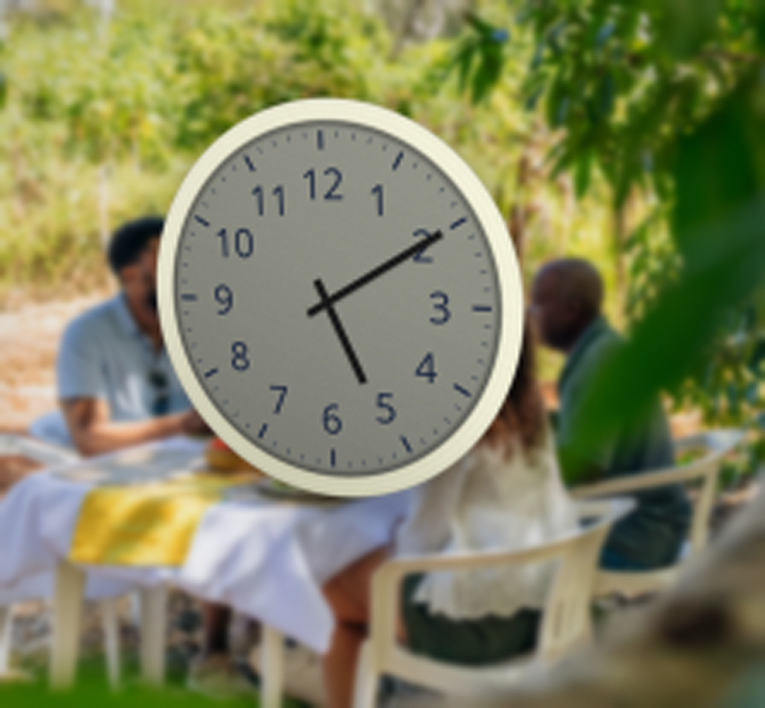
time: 5:10
